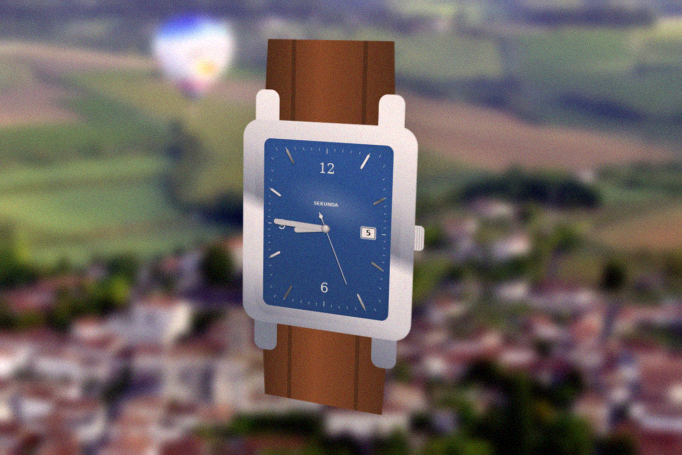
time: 8:45:26
